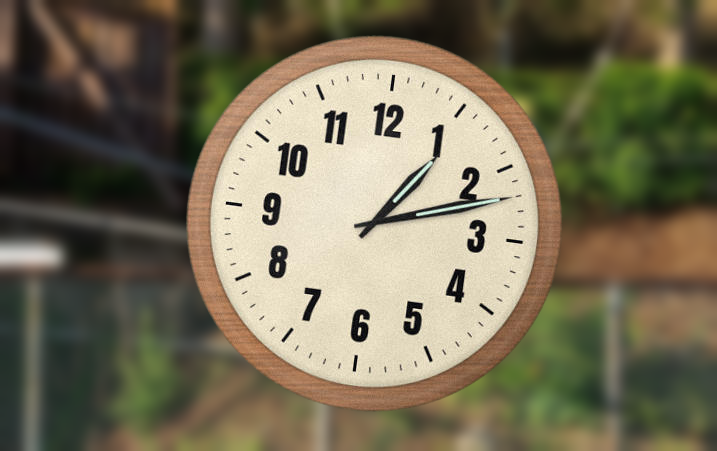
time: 1:12
